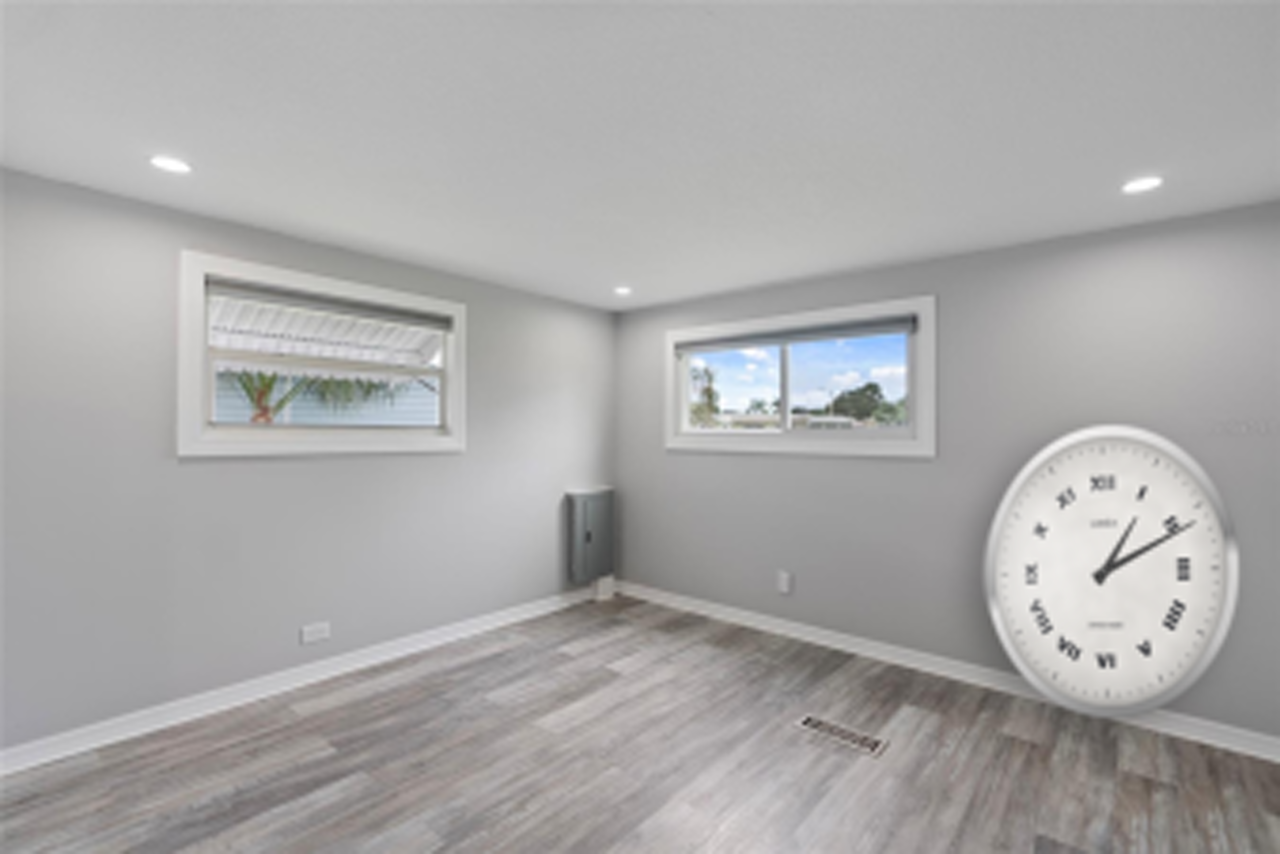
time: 1:11
